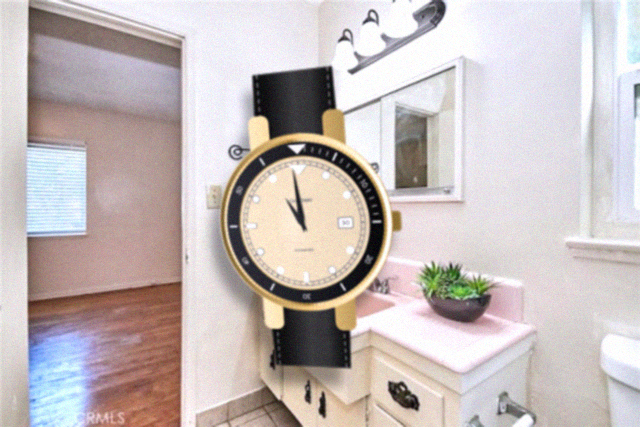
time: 10:59
